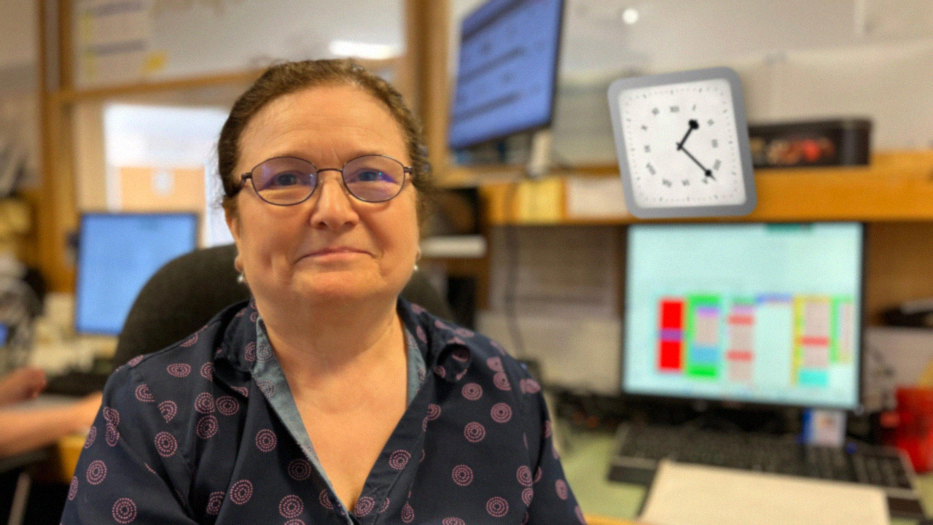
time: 1:23
